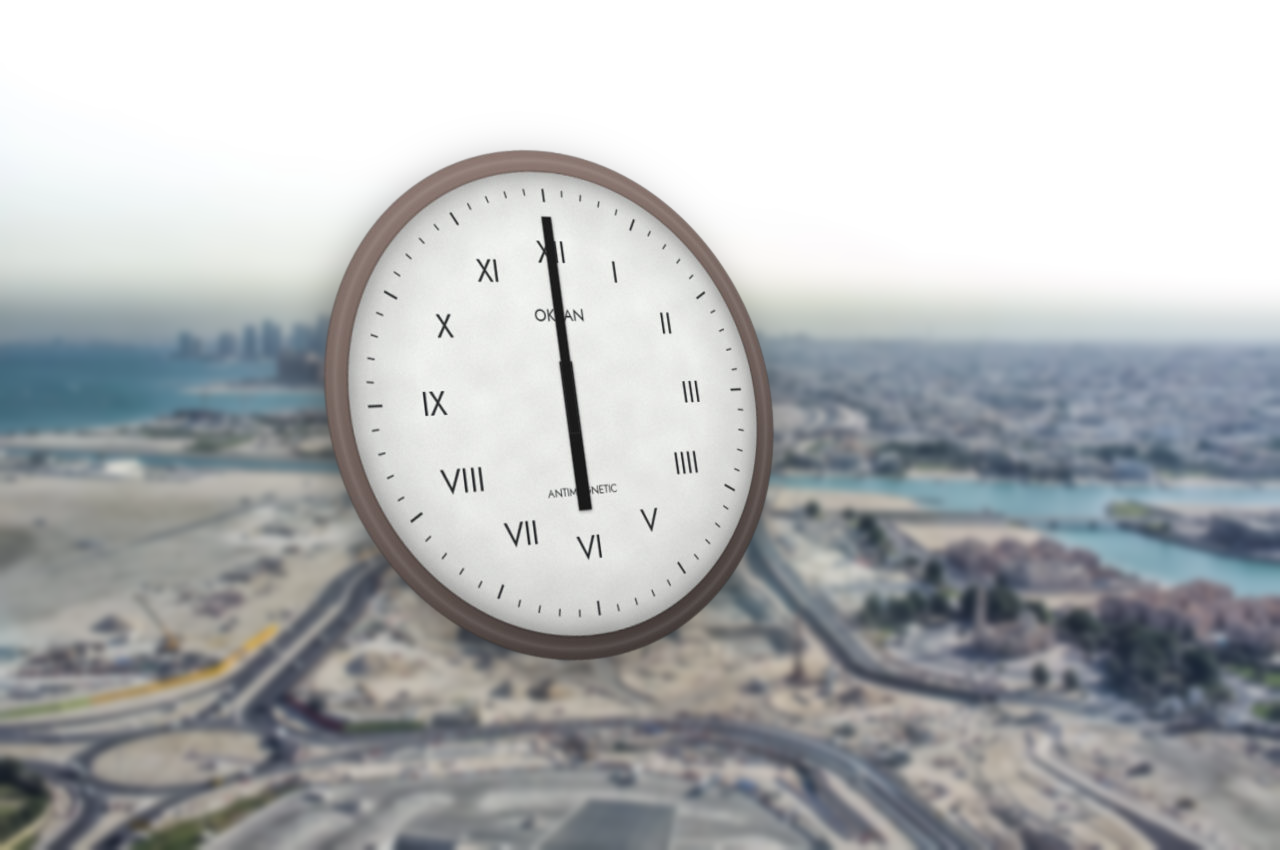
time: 6:00
